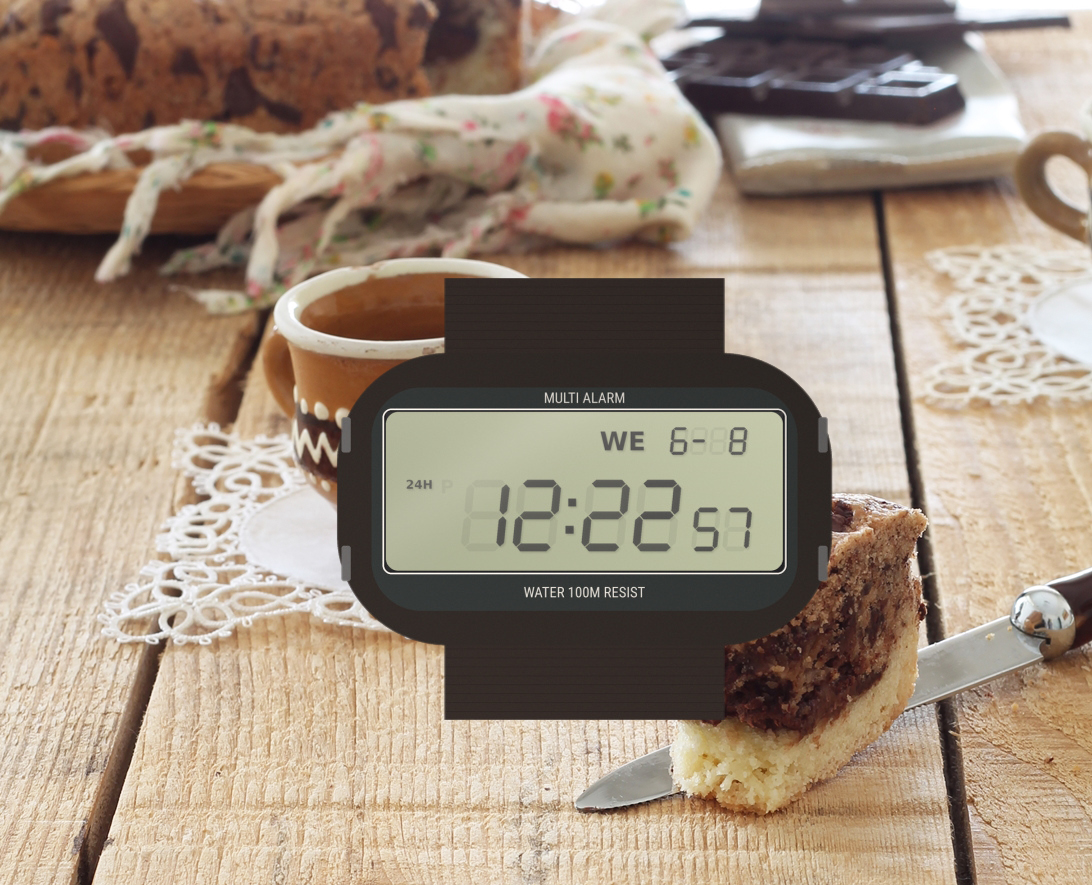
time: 12:22:57
